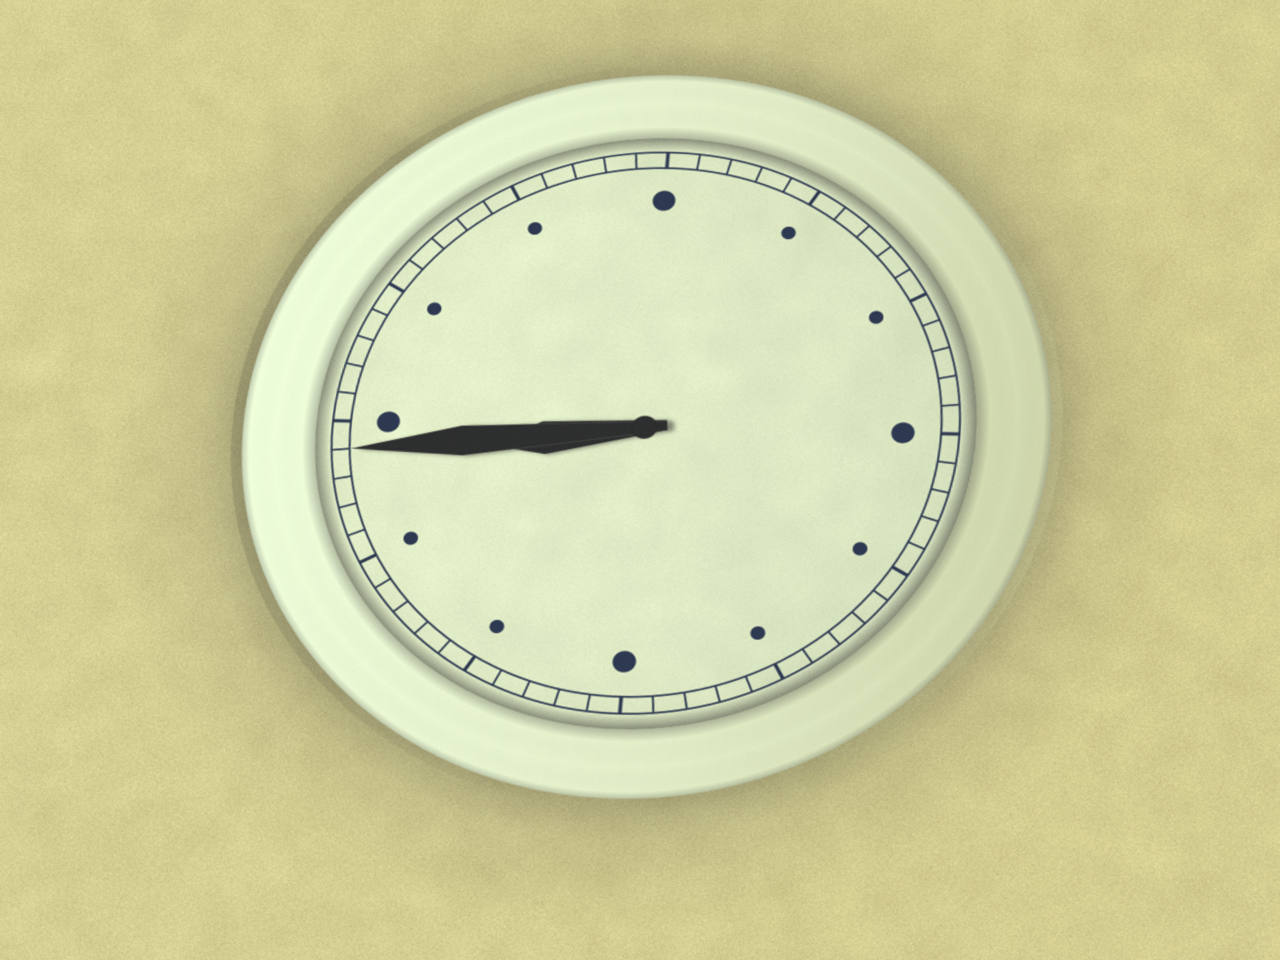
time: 8:44
